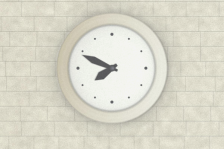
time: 7:49
